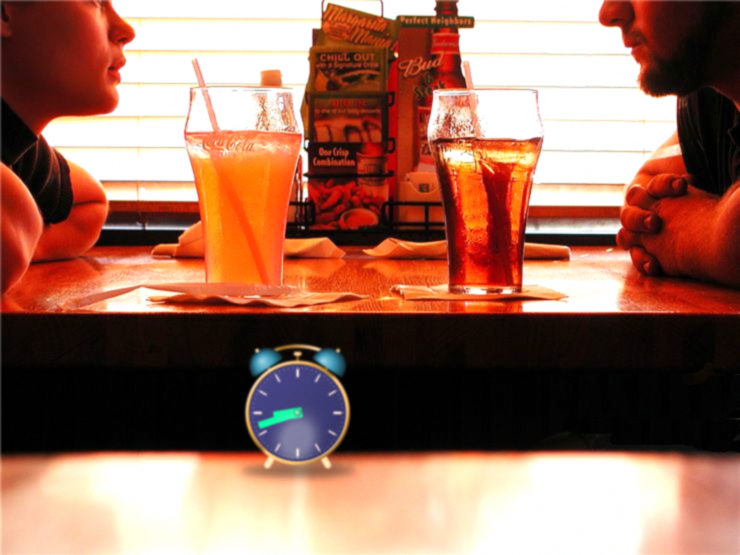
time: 8:42
